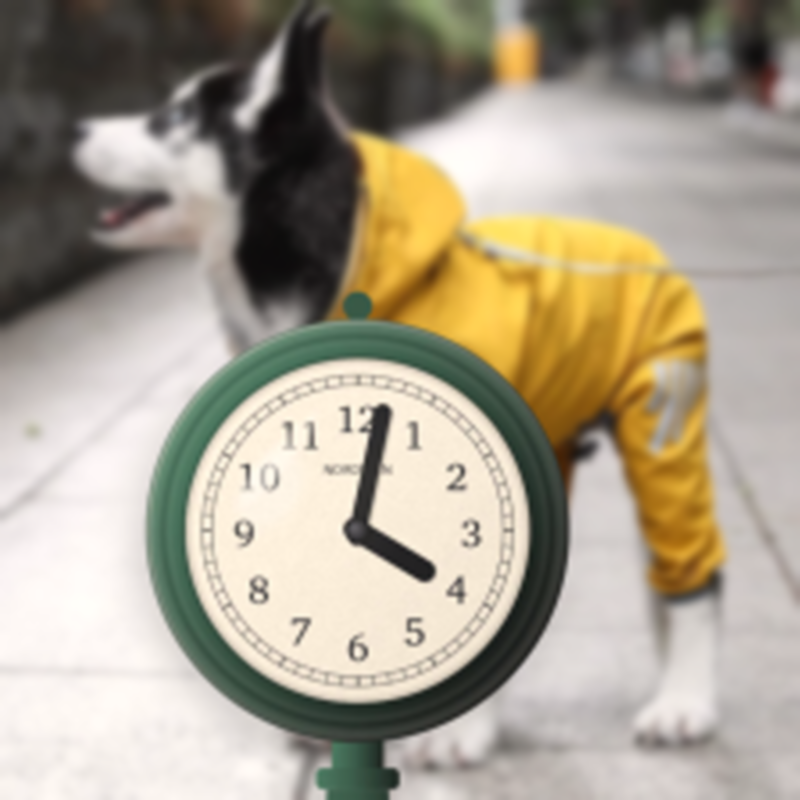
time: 4:02
